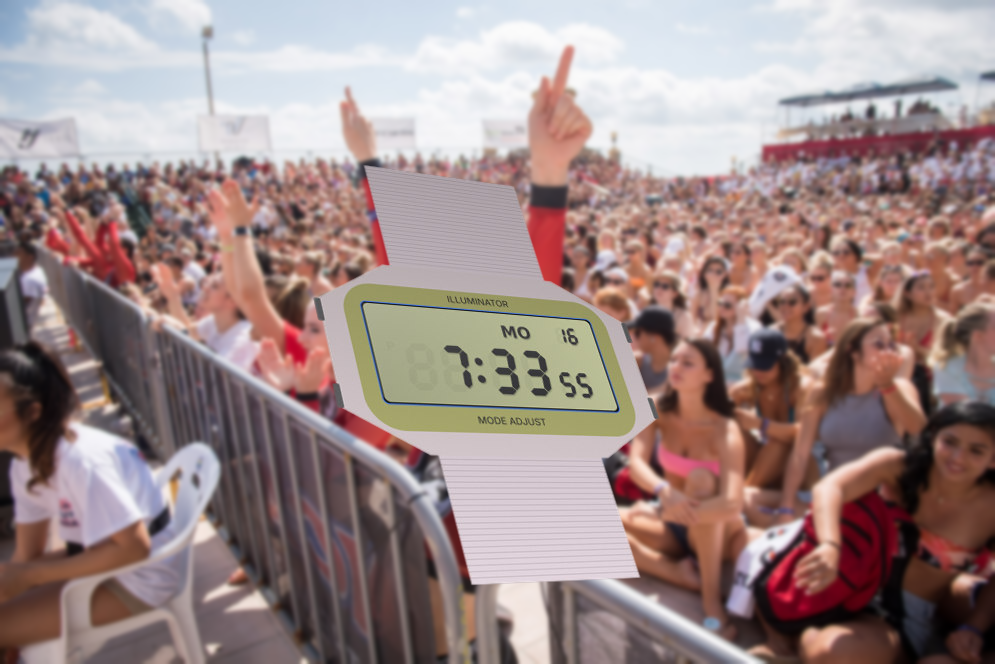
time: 7:33:55
